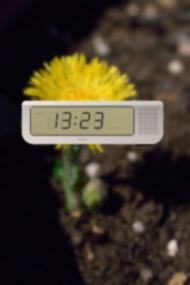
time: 13:23
